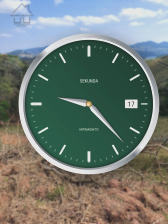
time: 9:23
